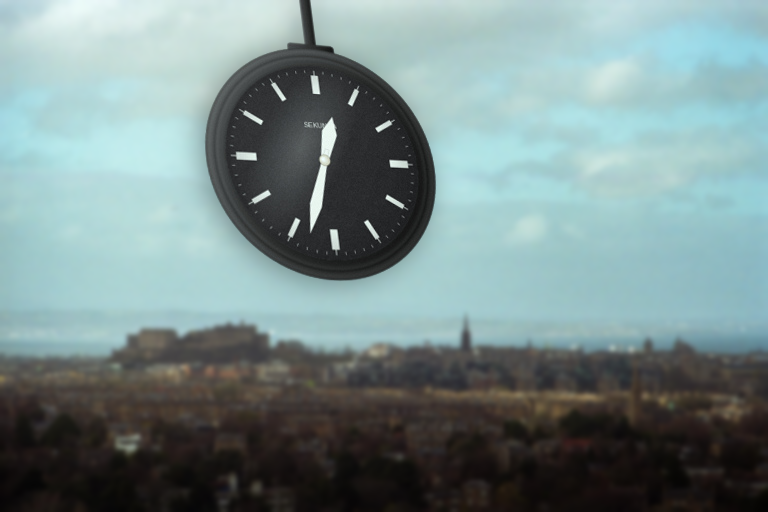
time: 12:33
